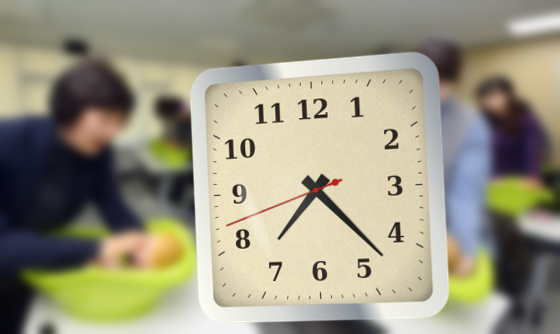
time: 7:22:42
